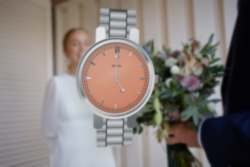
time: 5:00
